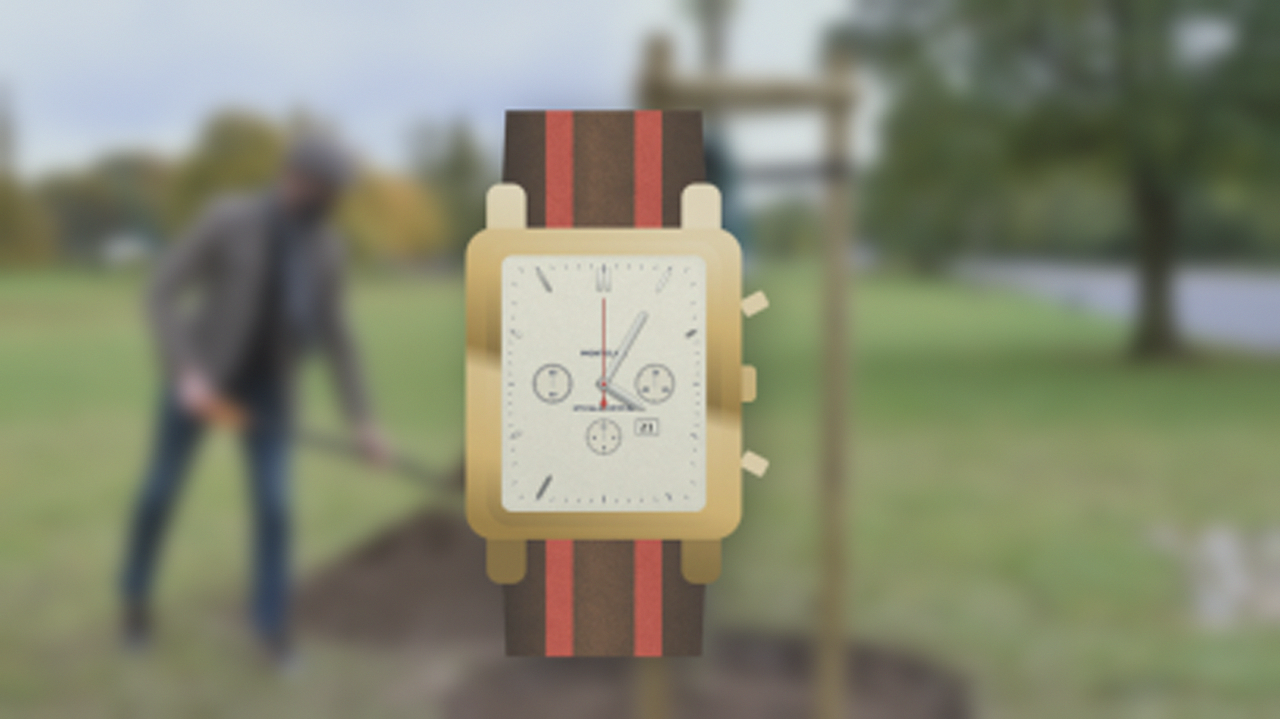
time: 4:05
